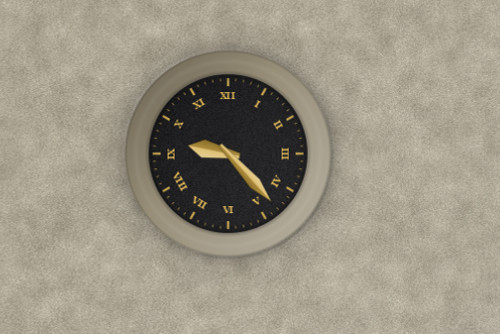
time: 9:23
